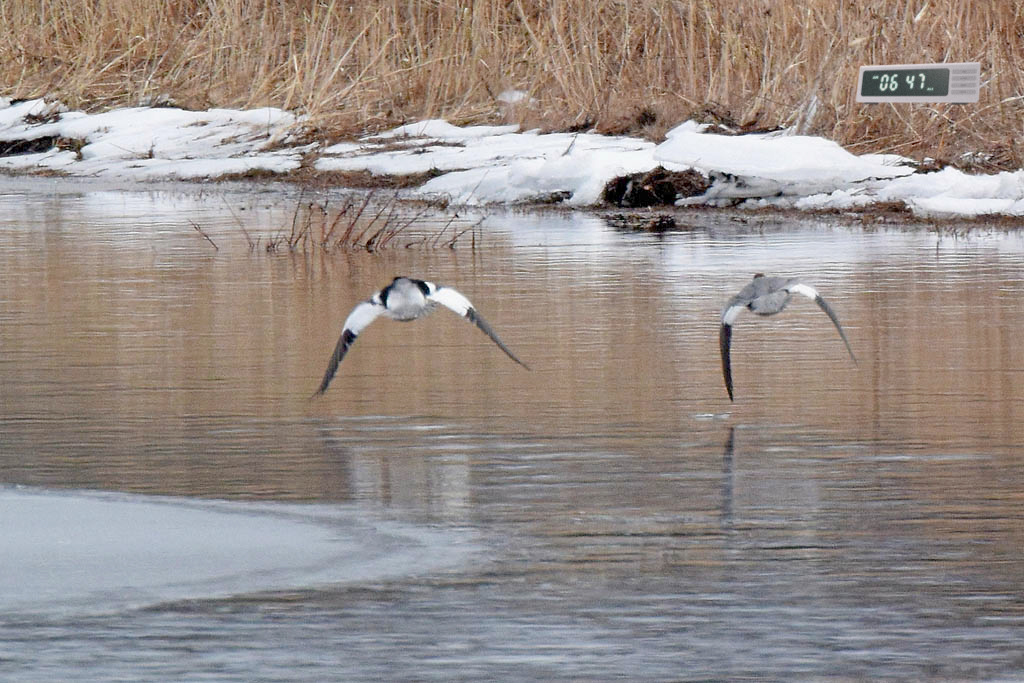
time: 6:47
